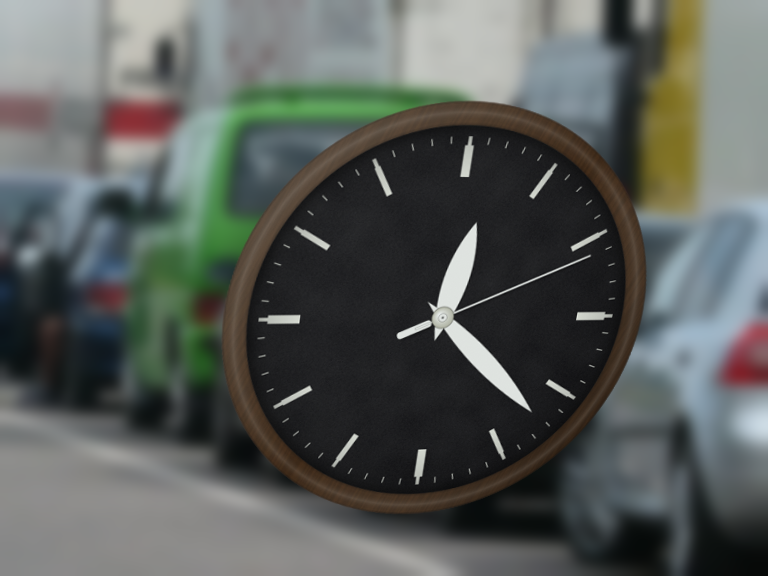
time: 12:22:11
